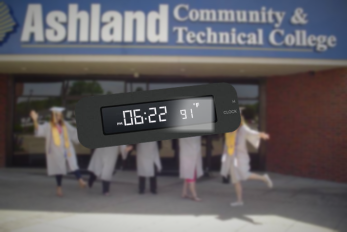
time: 6:22
